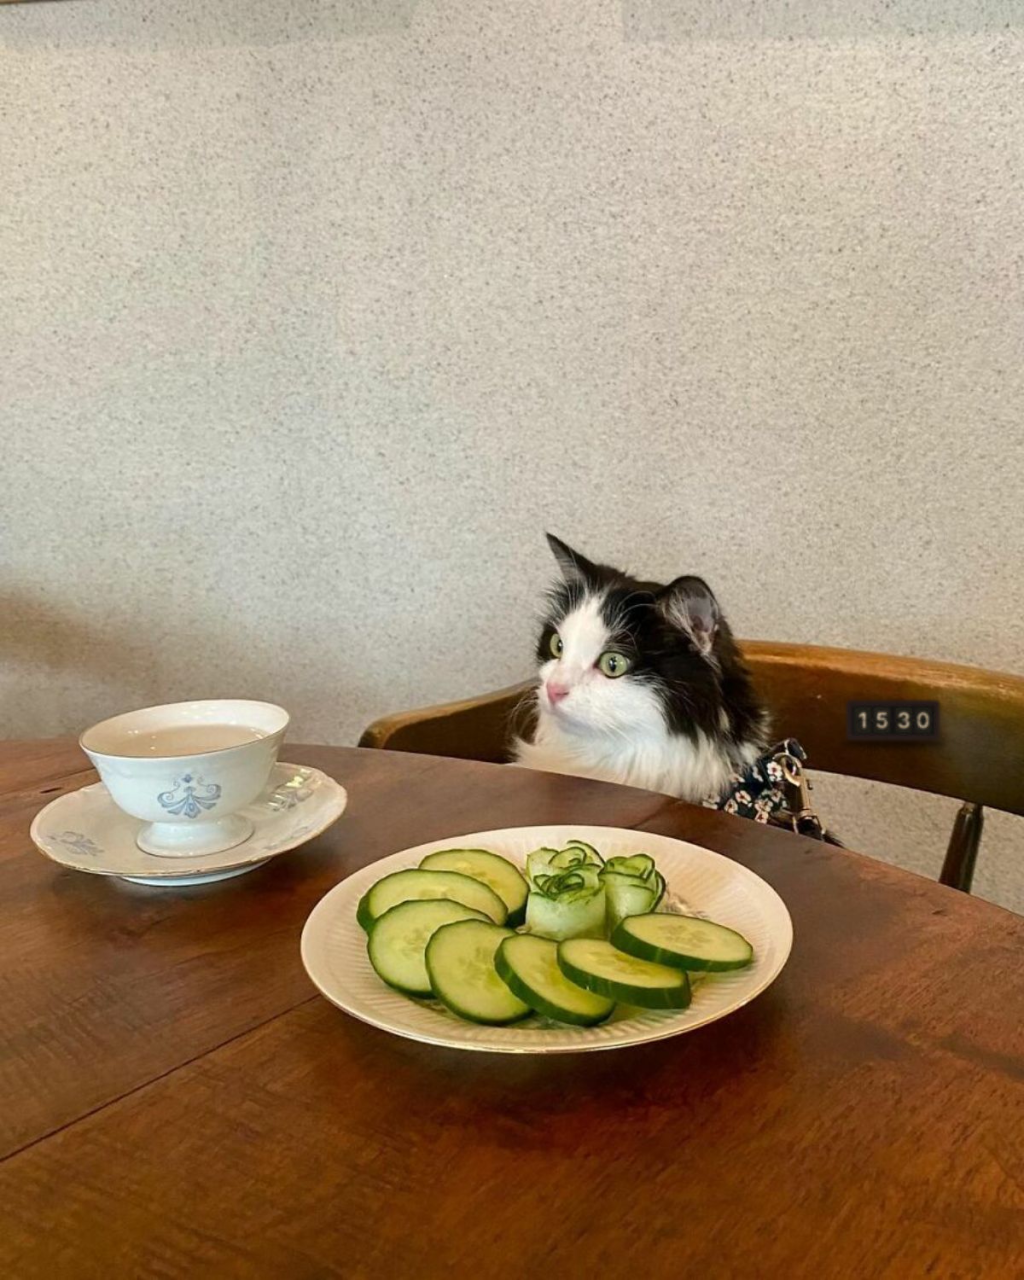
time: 15:30
